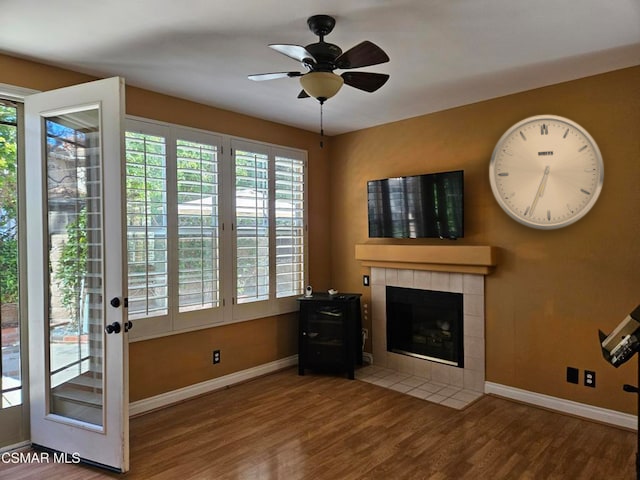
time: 6:34
